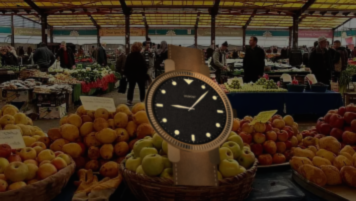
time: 9:07
